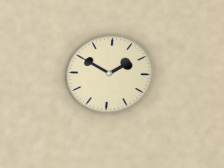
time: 1:50
